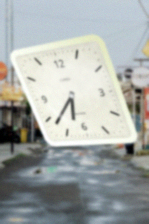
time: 6:38
